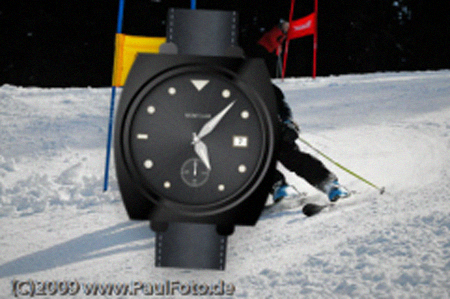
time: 5:07
